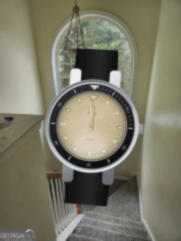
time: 11:59
